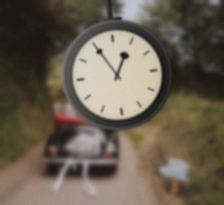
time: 12:55
